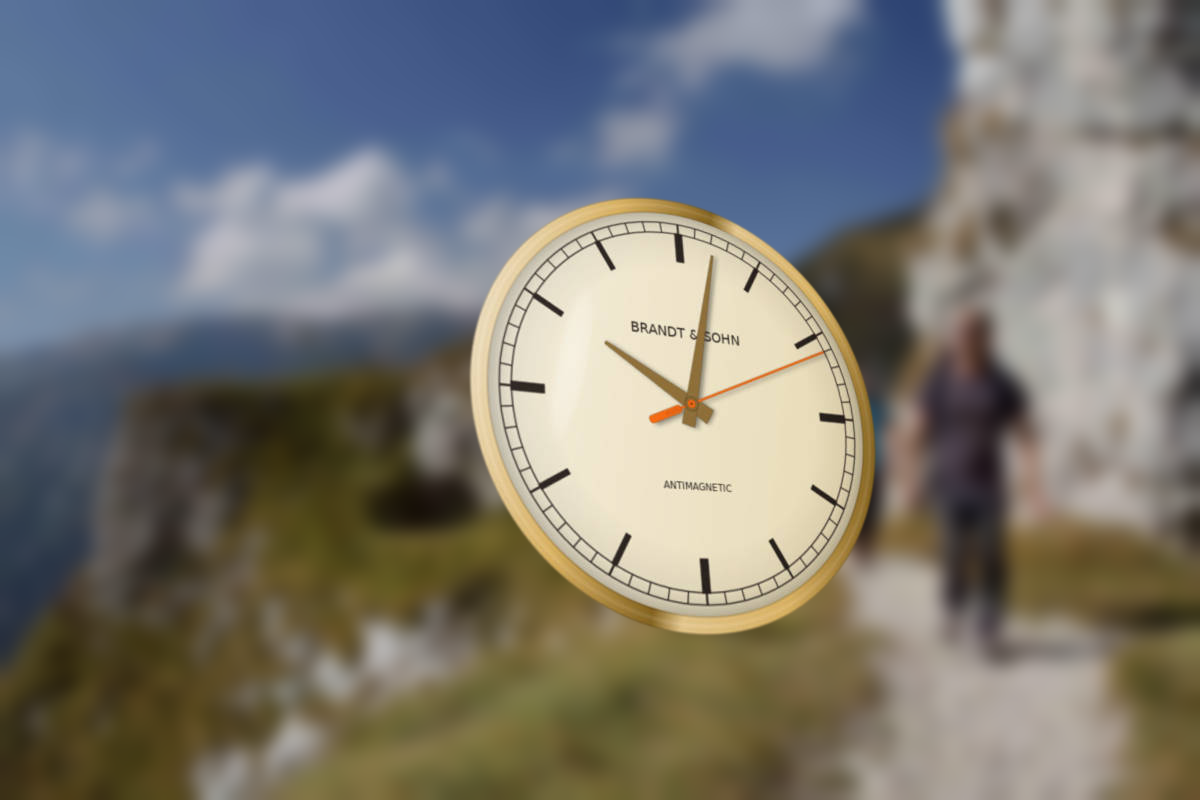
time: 10:02:11
